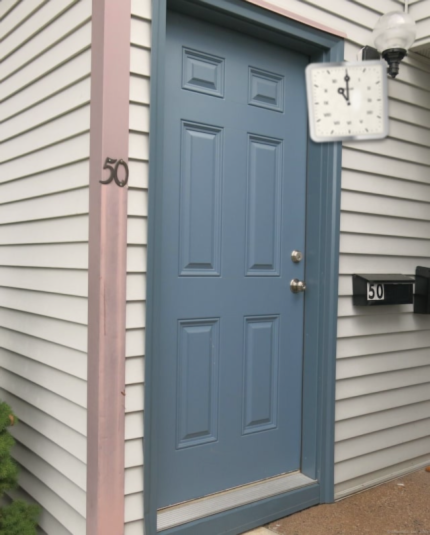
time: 11:00
